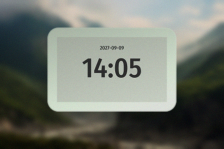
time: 14:05
